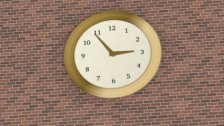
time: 2:54
